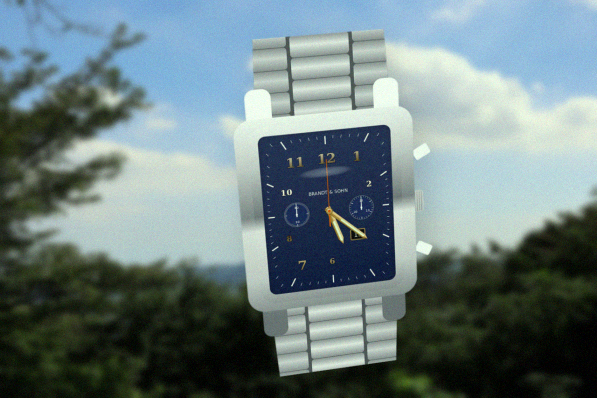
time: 5:22
